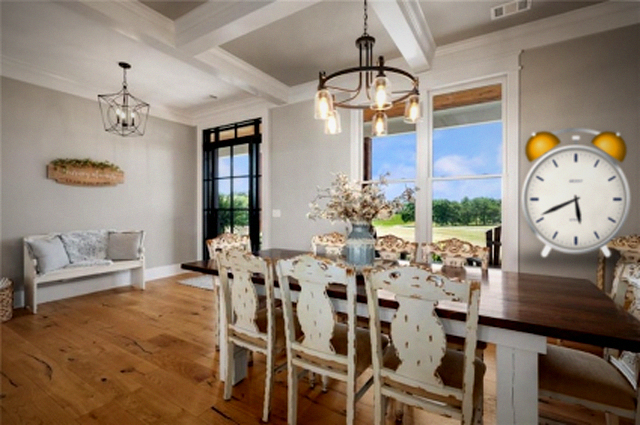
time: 5:41
